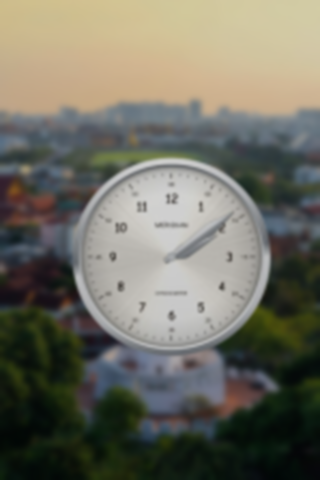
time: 2:09
